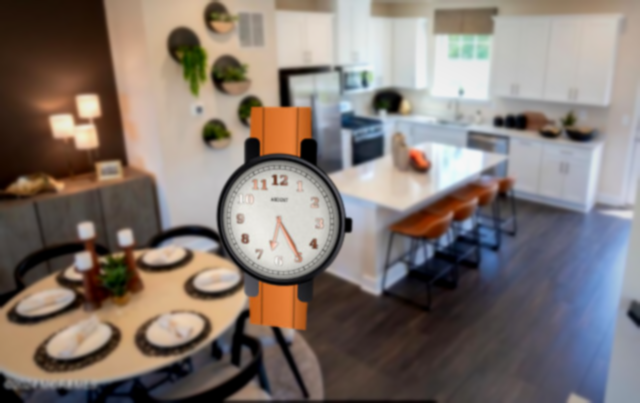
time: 6:25
